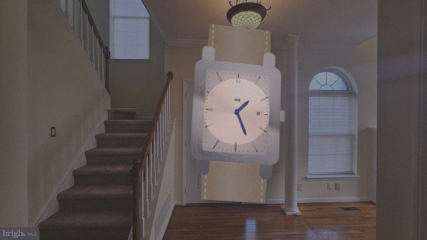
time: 1:26
